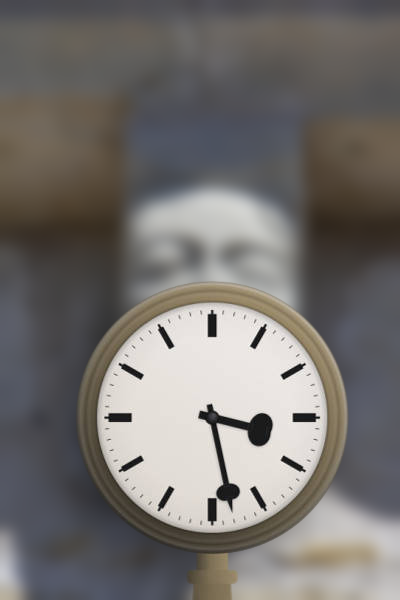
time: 3:28
